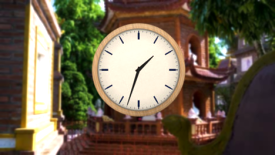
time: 1:33
